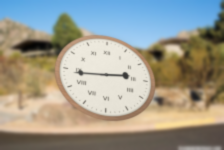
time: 2:44
